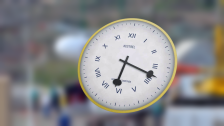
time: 6:18
